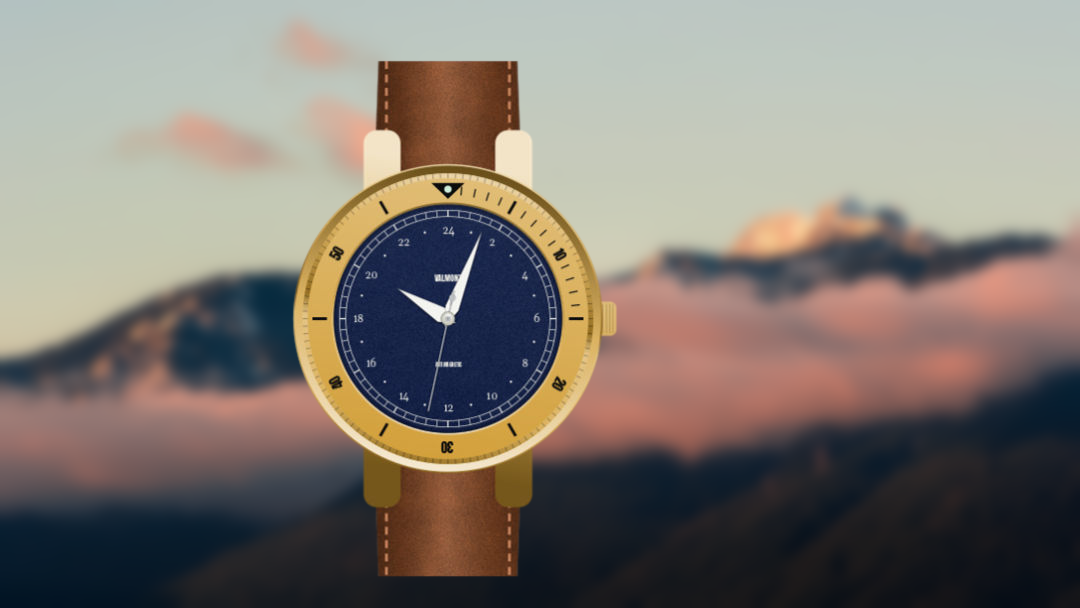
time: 20:03:32
